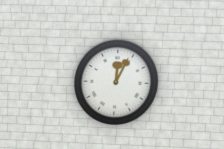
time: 12:04
